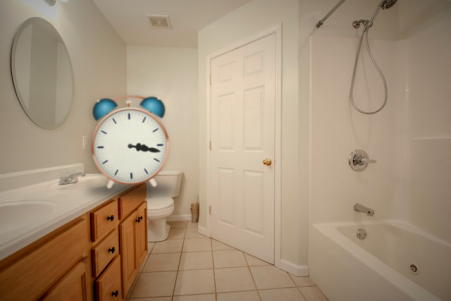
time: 3:17
